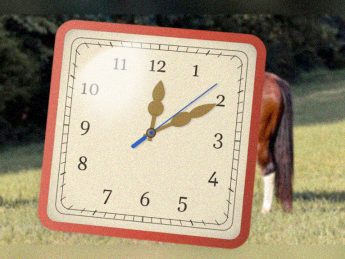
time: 12:10:08
